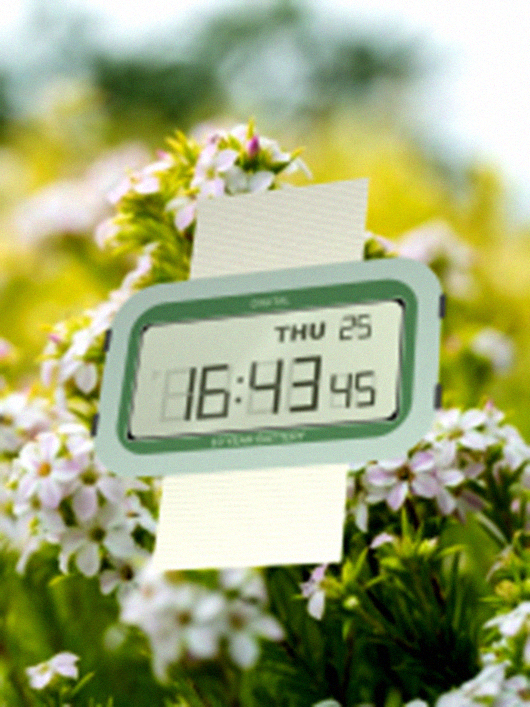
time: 16:43:45
